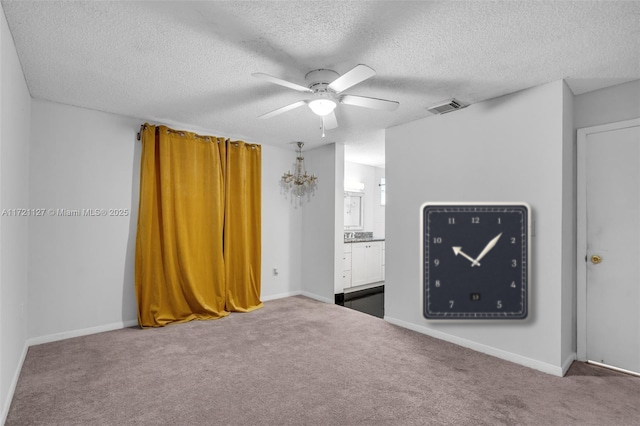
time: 10:07
